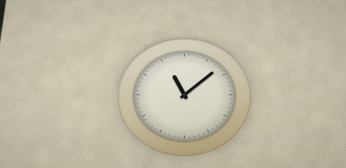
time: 11:08
